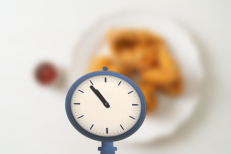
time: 10:54
